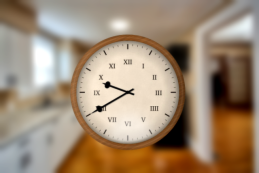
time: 9:40
